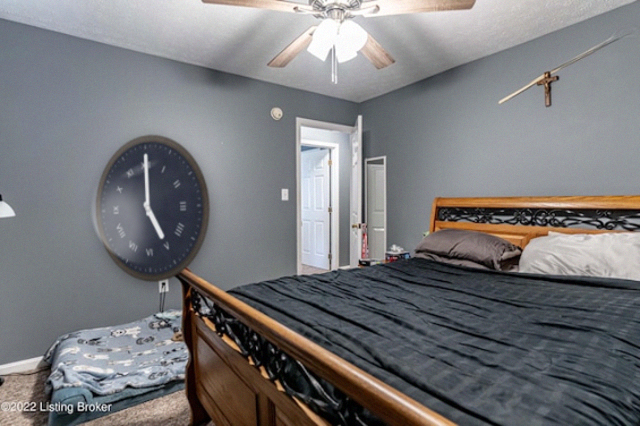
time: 5:00
